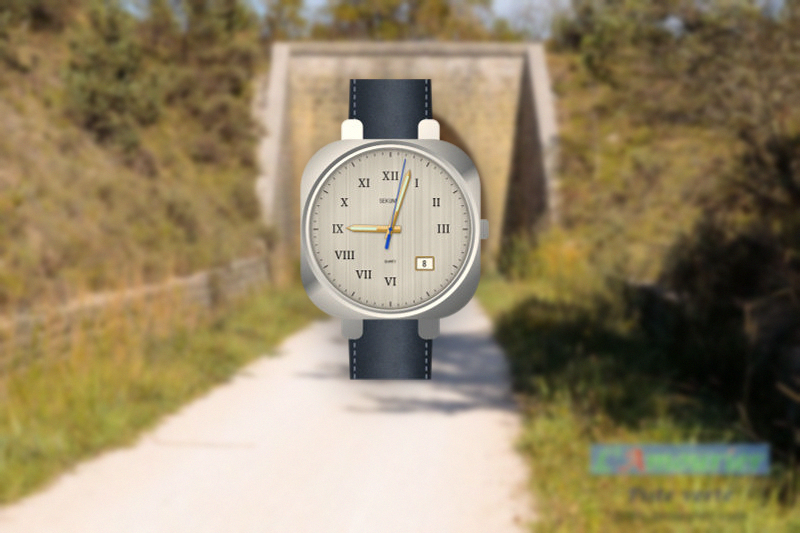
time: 9:03:02
